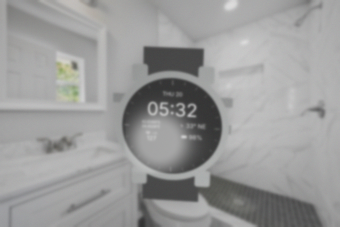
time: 5:32
